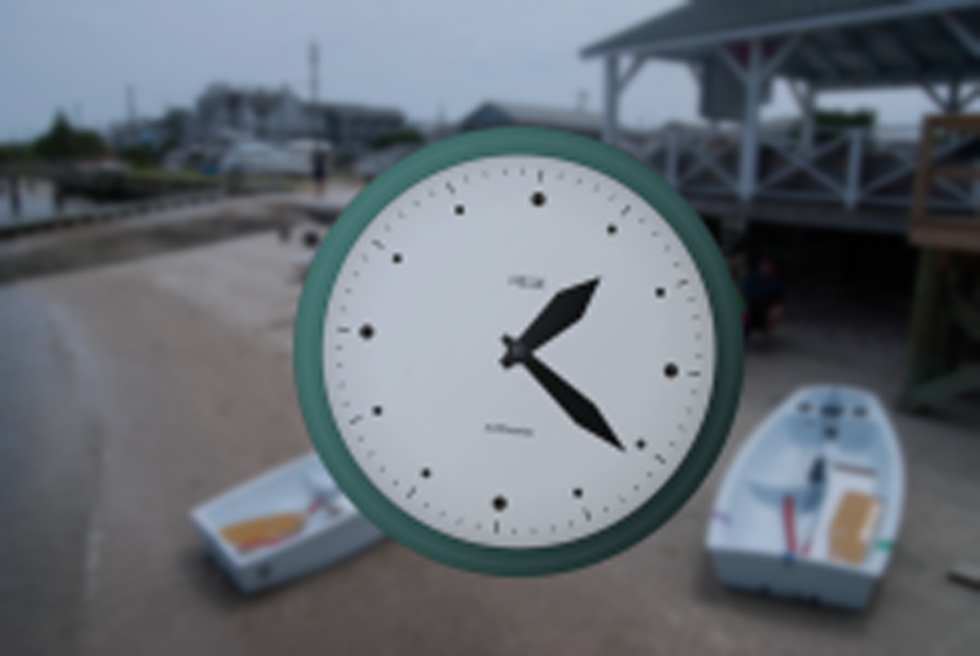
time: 1:21
